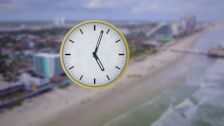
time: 5:03
